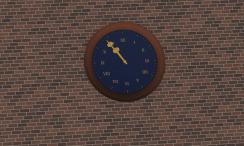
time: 10:54
